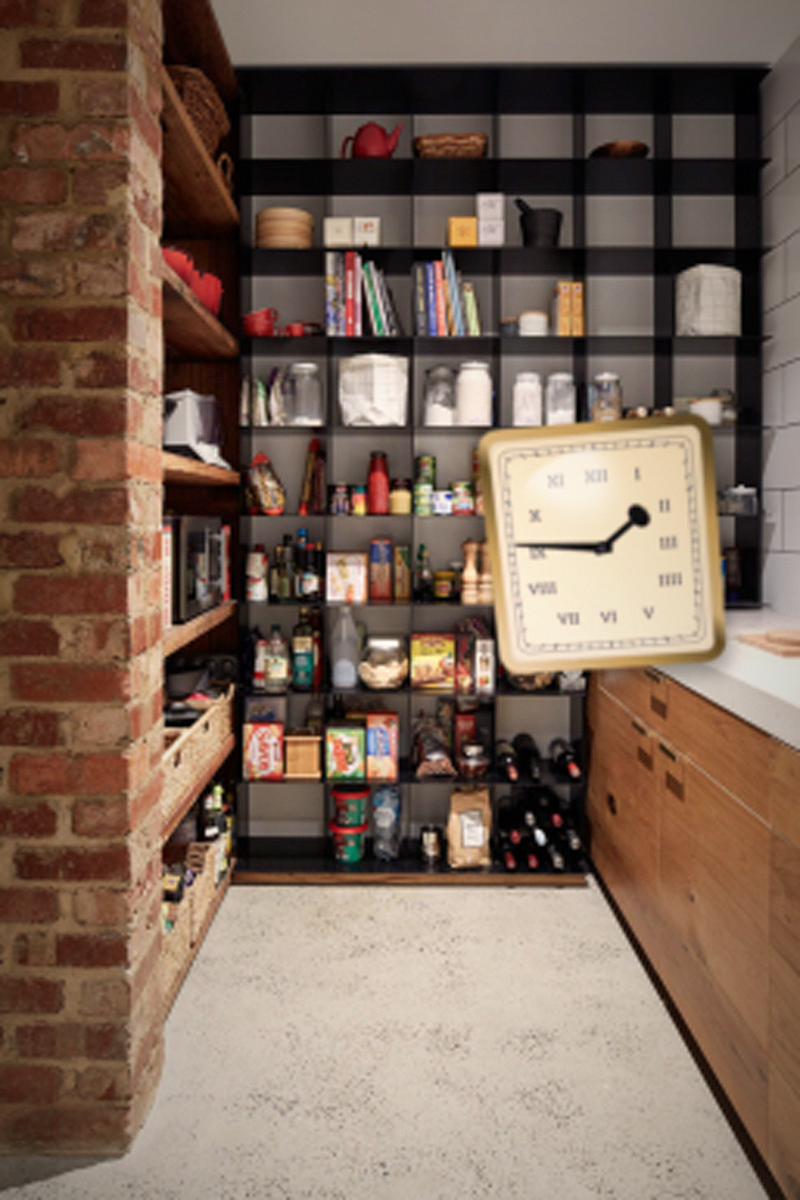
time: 1:46
